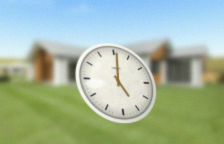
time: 5:01
